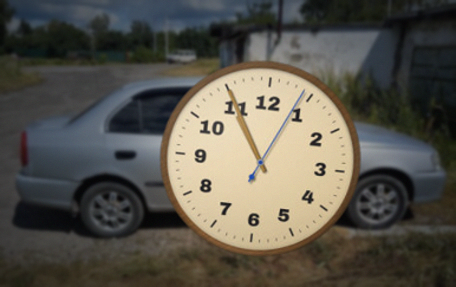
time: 10:55:04
